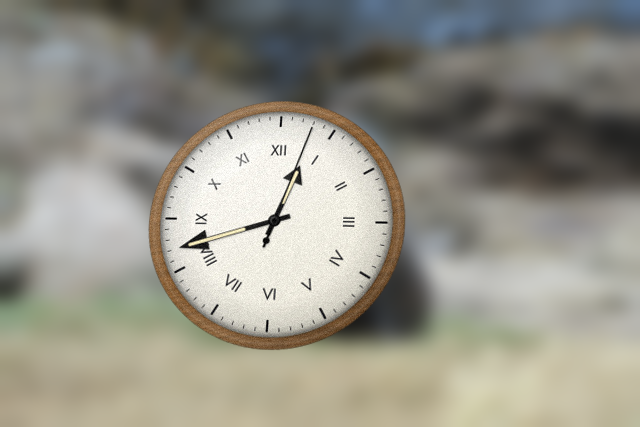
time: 12:42:03
